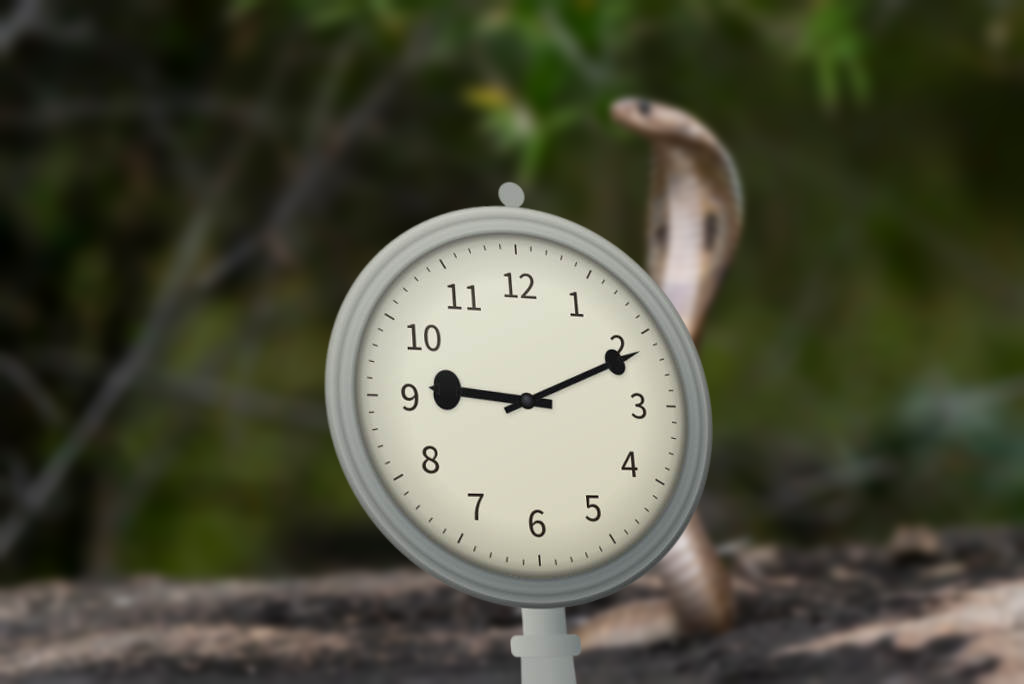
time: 9:11
